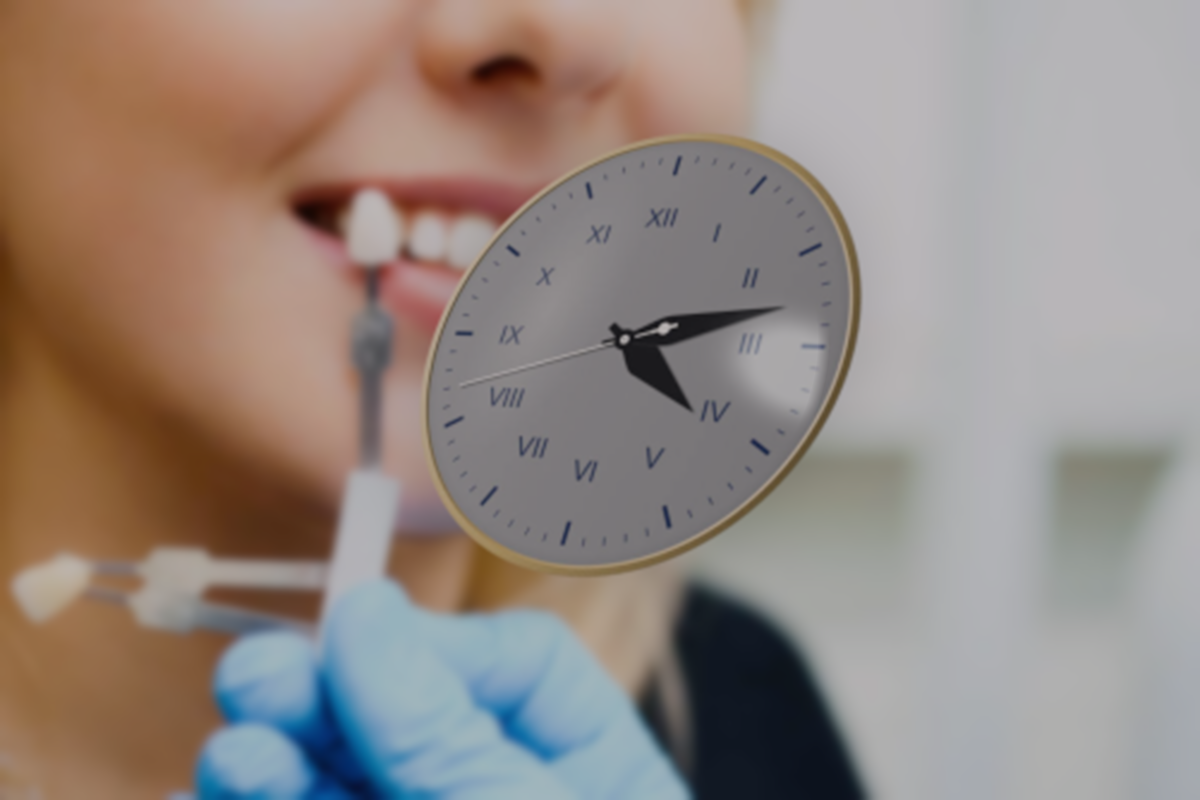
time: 4:12:42
